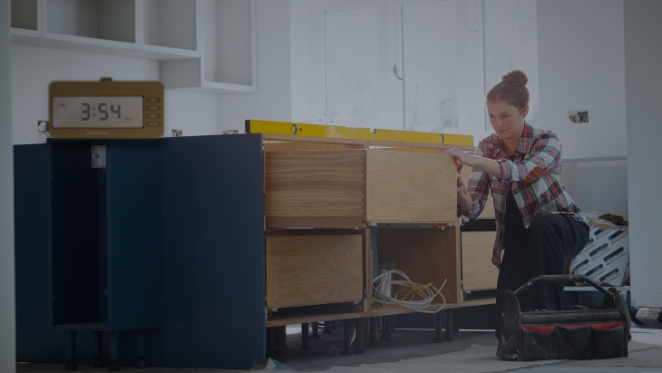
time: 3:54
